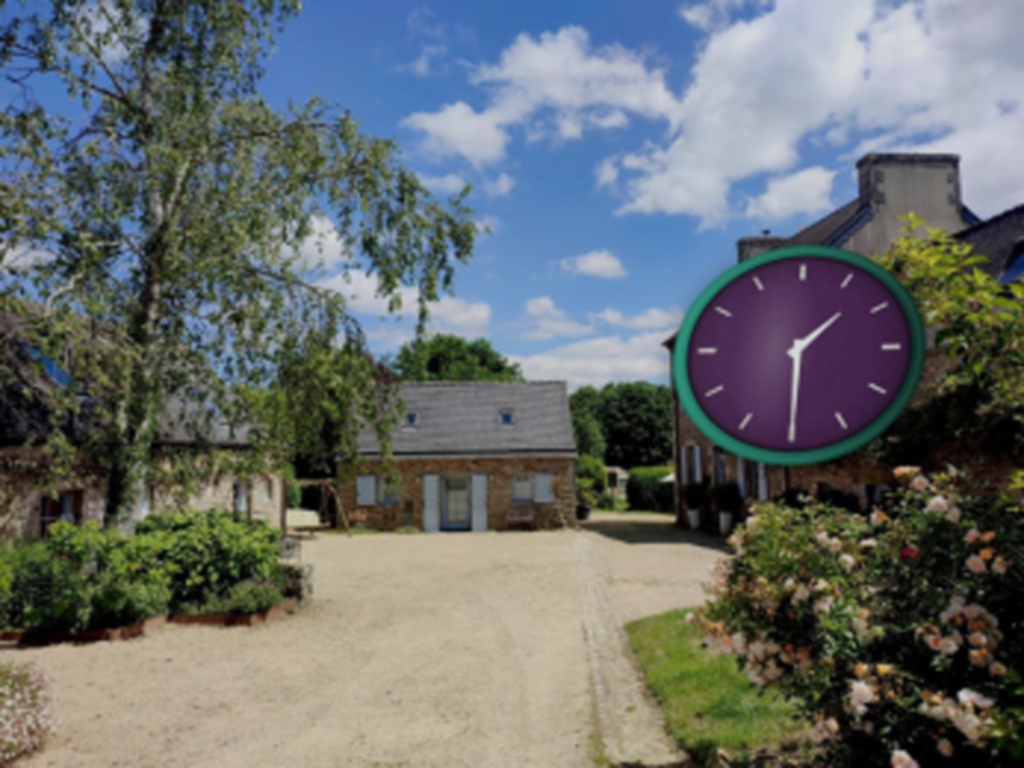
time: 1:30
